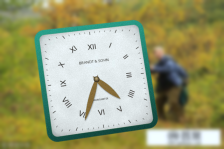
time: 4:34
